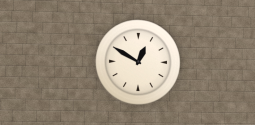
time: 12:50
